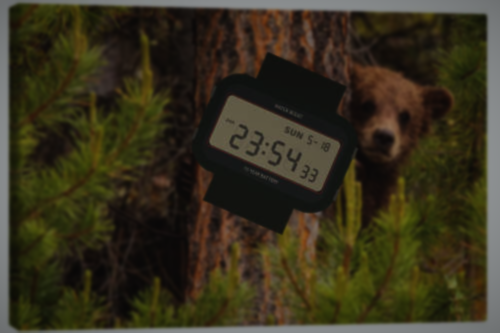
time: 23:54:33
